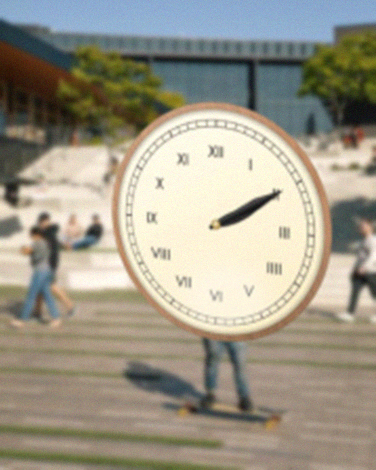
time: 2:10
